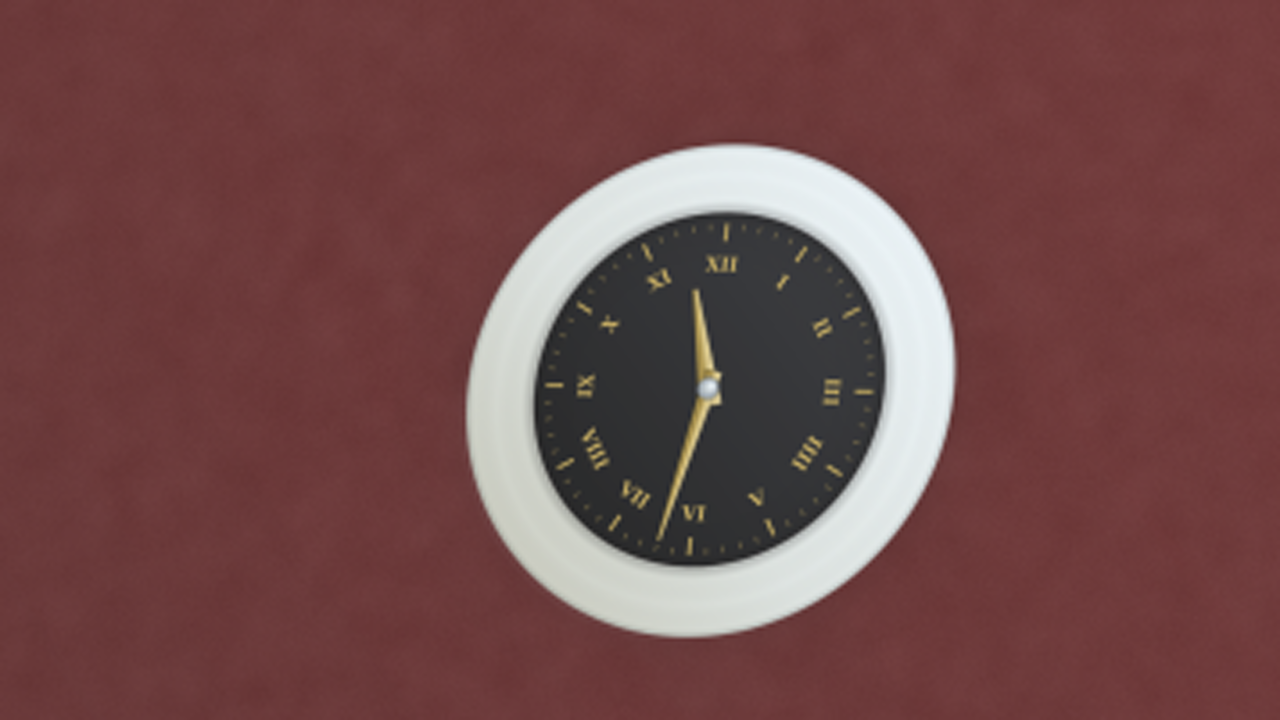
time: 11:32
